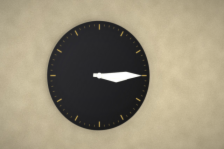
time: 3:15
